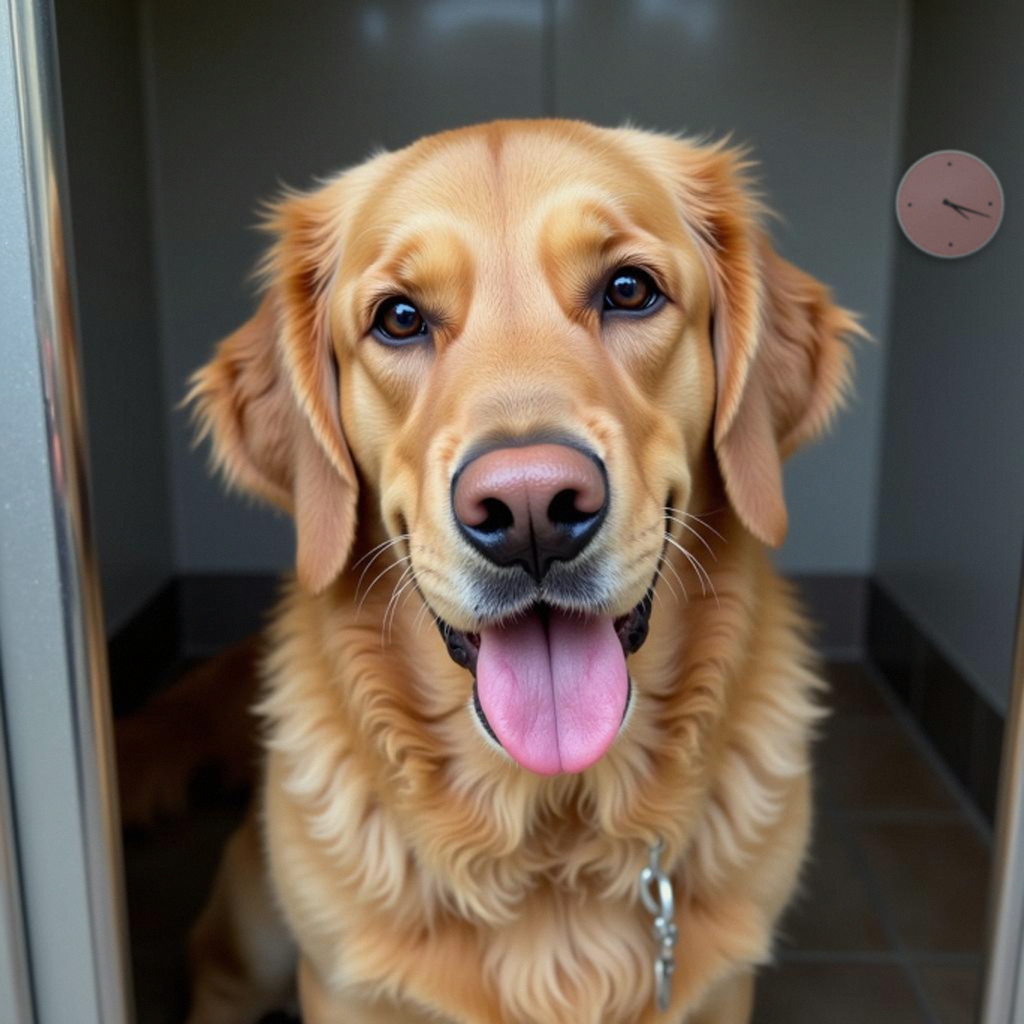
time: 4:18
